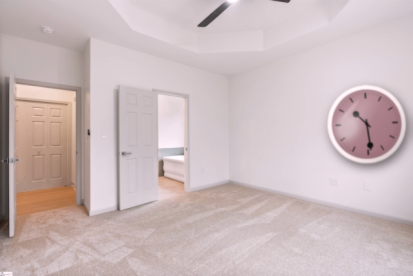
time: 10:29
